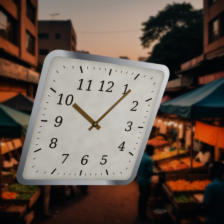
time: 10:06
